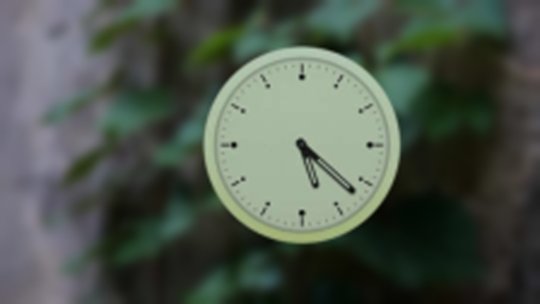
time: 5:22
